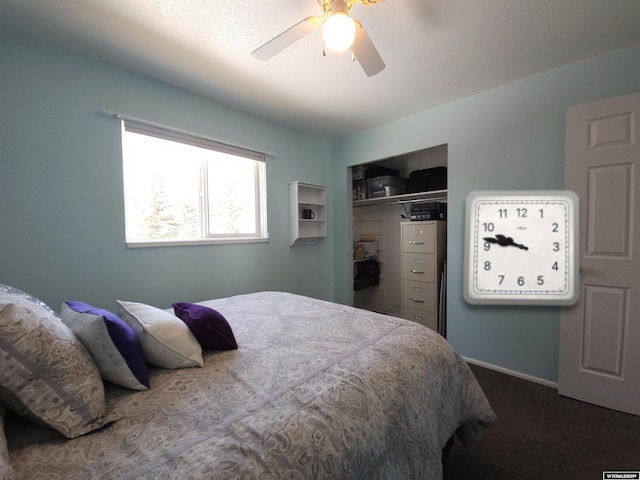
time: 9:47
